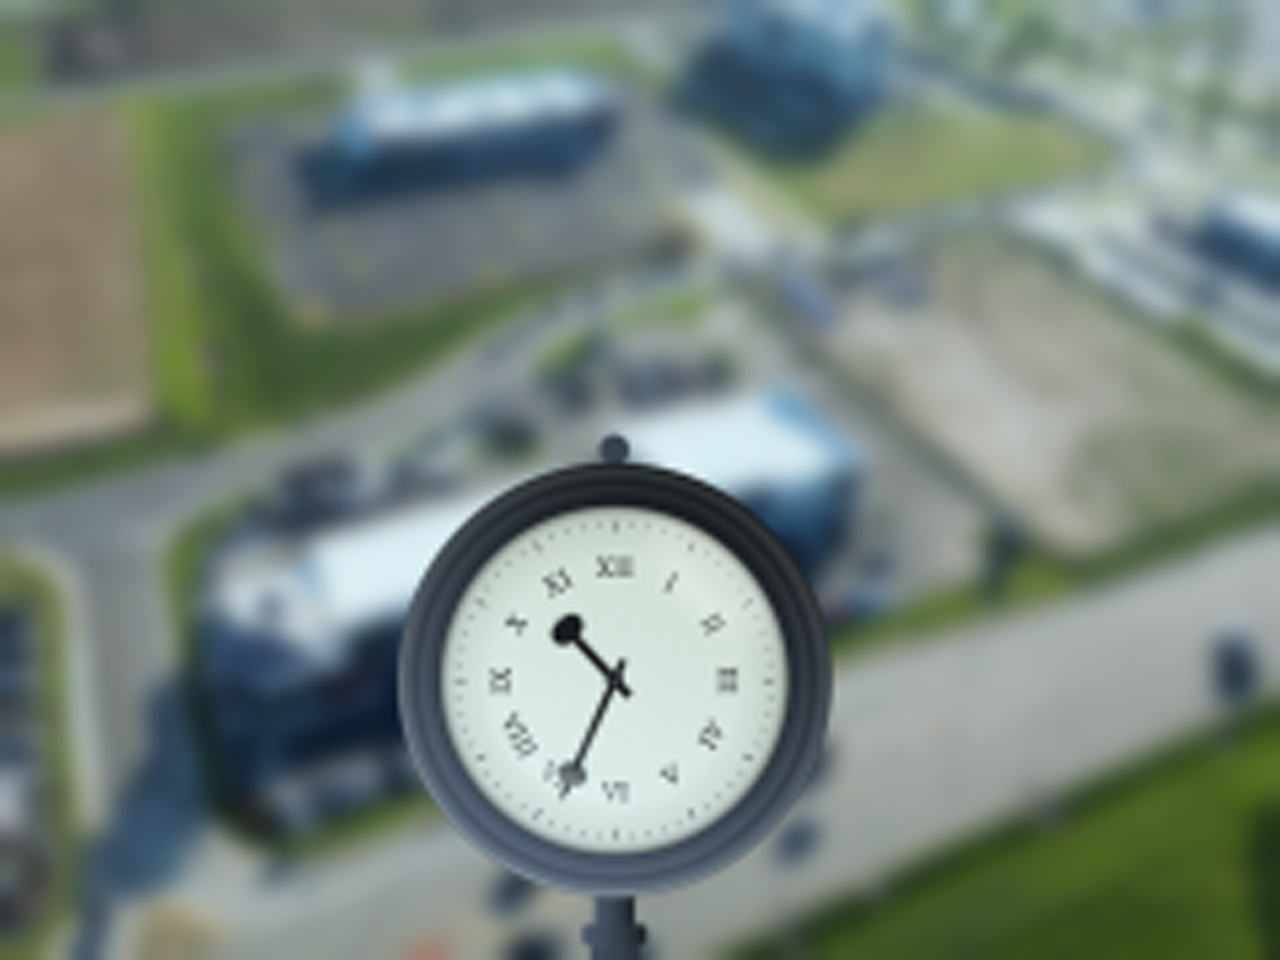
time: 10:34
